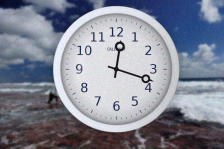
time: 12:18
